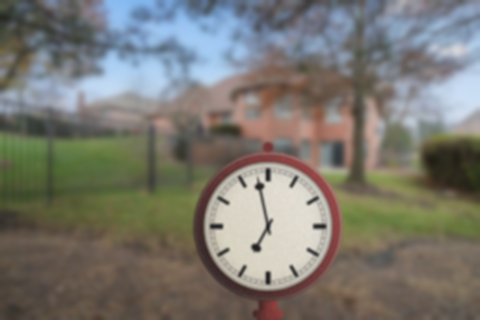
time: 6:58
